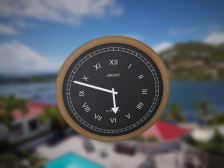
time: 5:48
